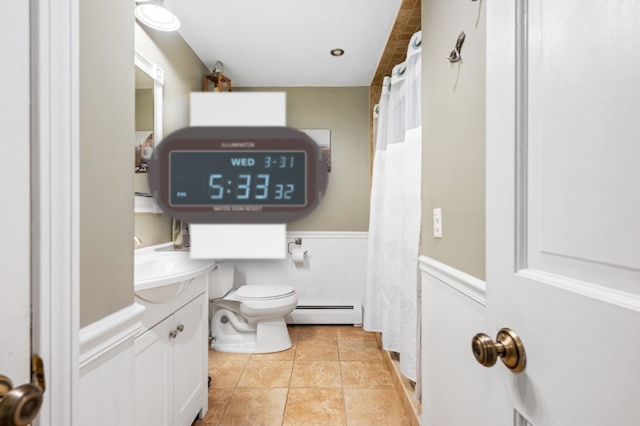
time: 5:33:32
